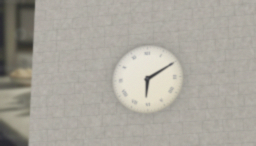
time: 6:10
